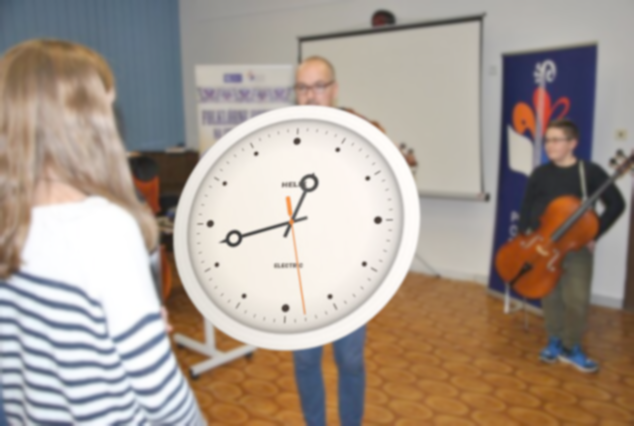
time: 12:42:28
